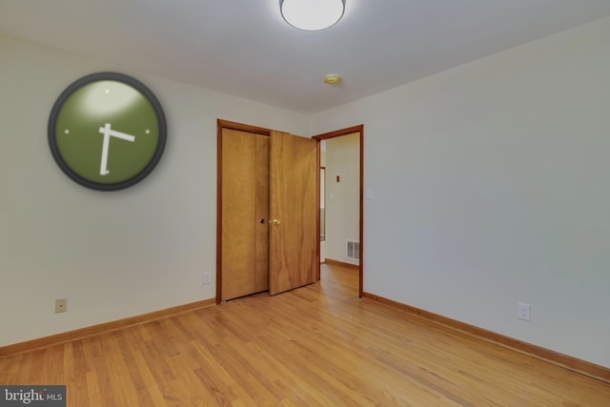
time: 3:31
